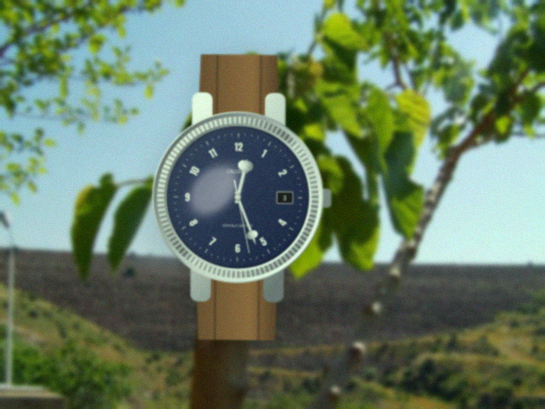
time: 12:26:28
